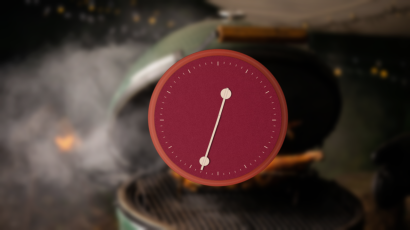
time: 12:33
